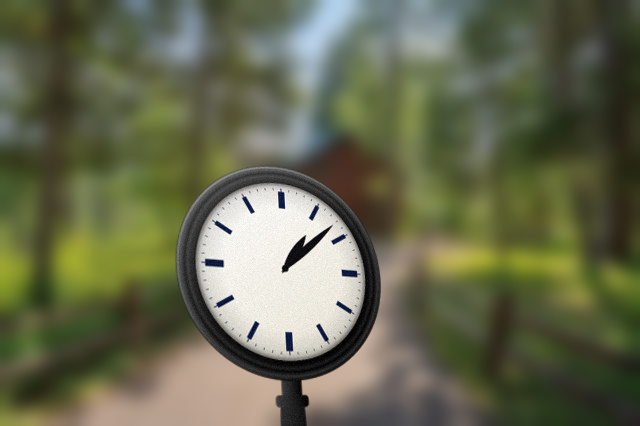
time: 1:08
